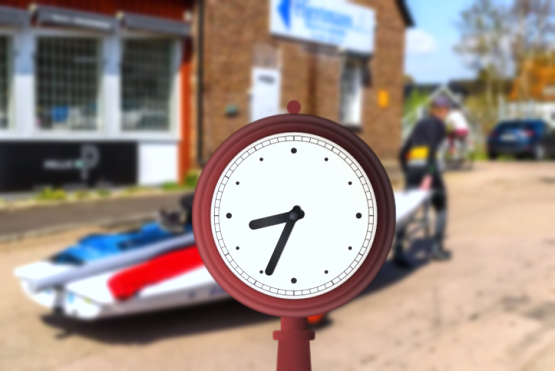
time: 8:34
